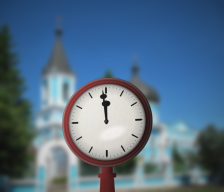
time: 11:59
